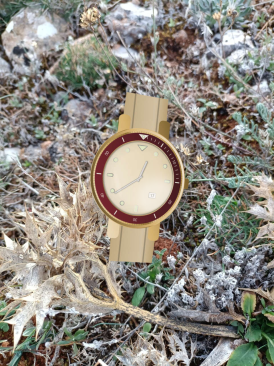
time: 12:39
